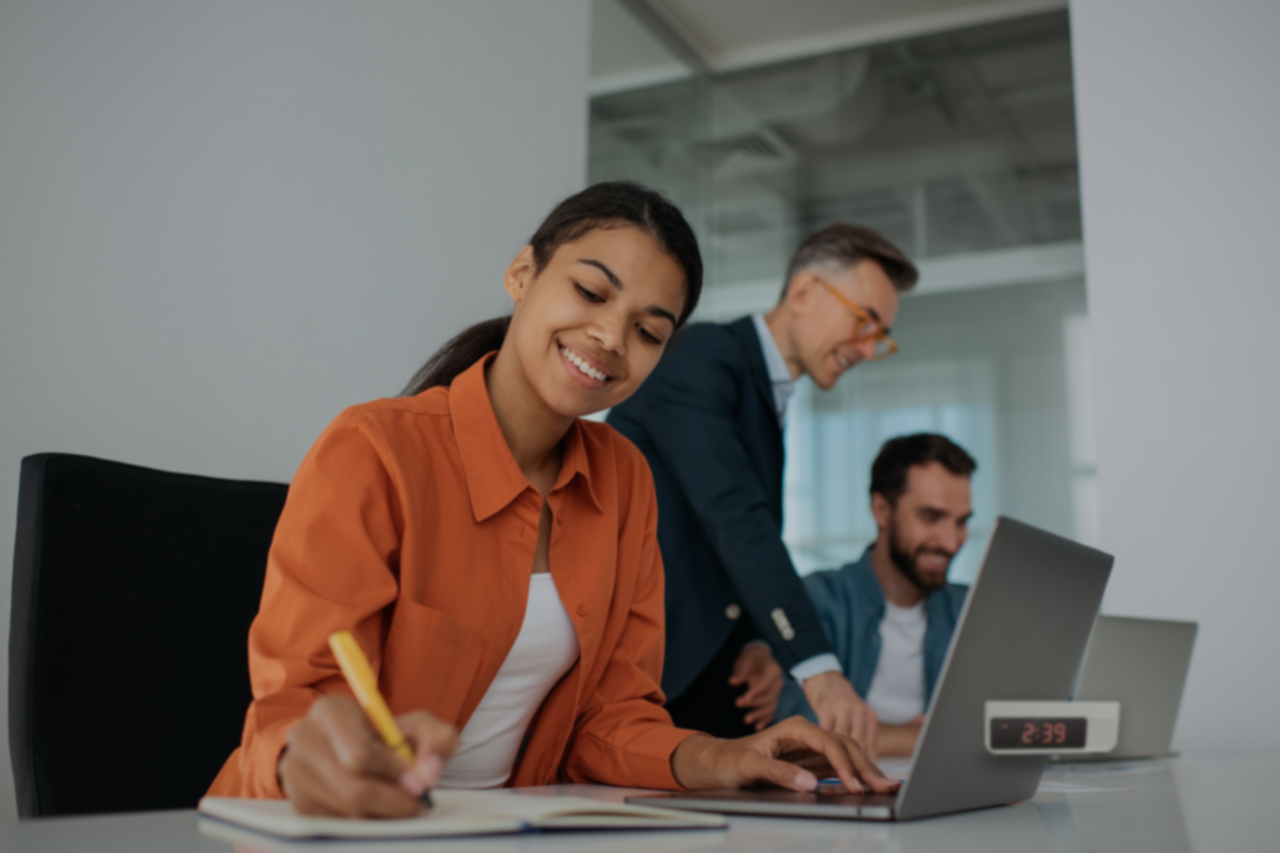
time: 2:39
